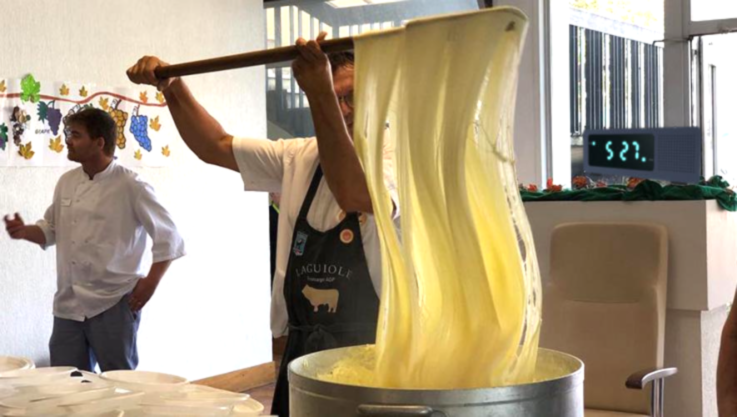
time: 5:27
